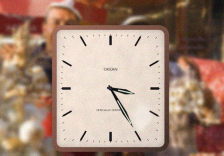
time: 3:25
